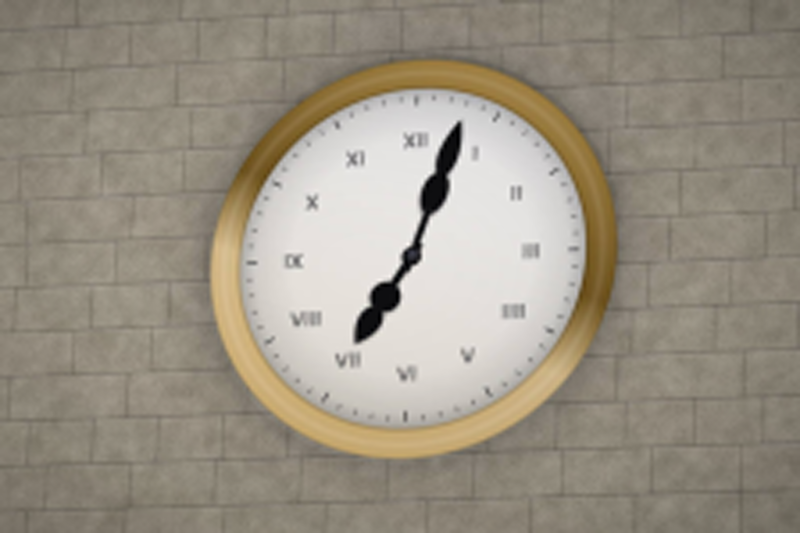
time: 7:03
